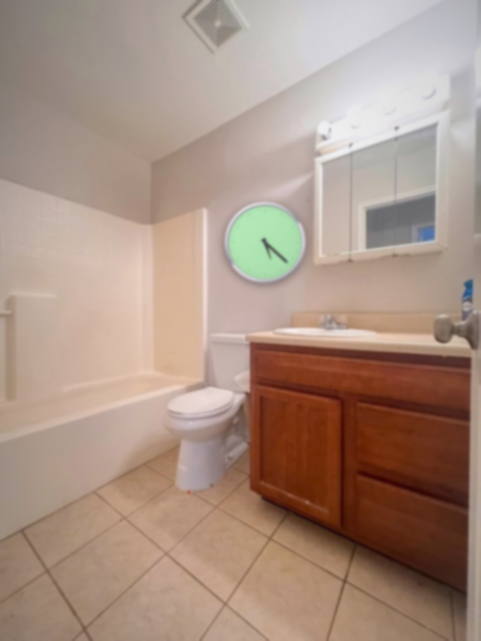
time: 5:22
